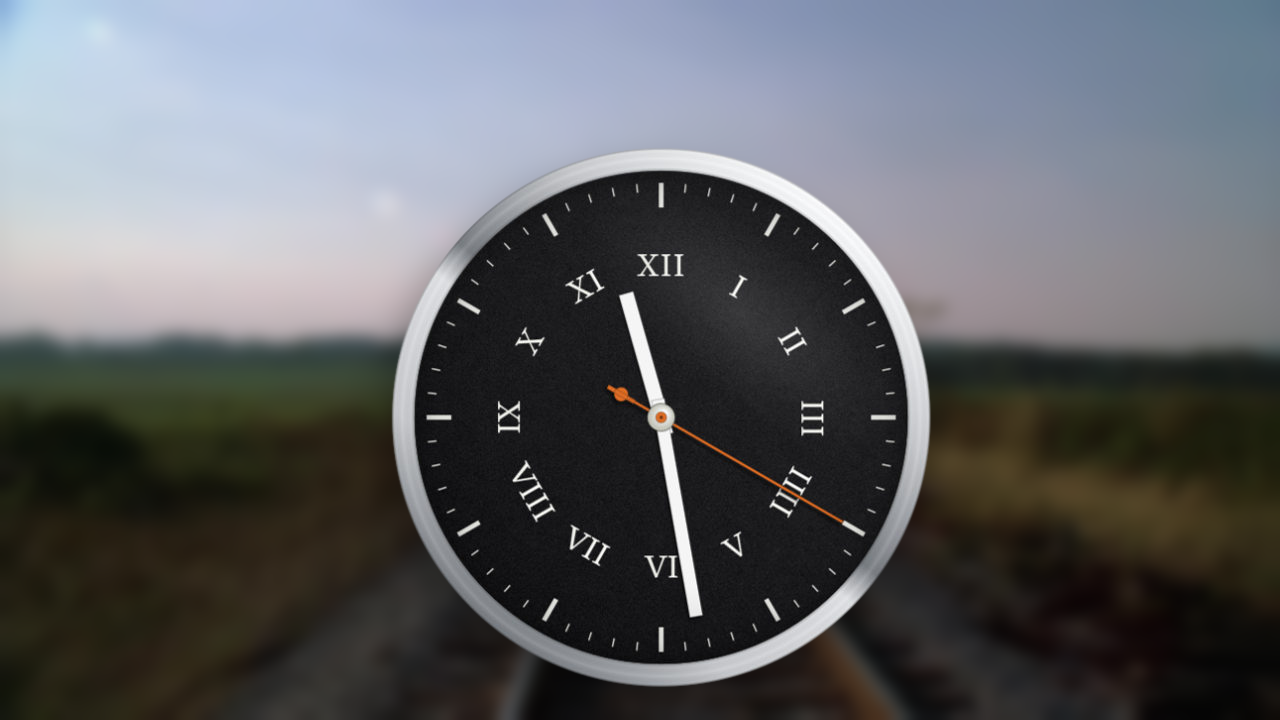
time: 11:28:20
